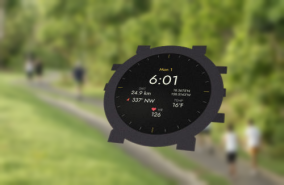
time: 6:01
